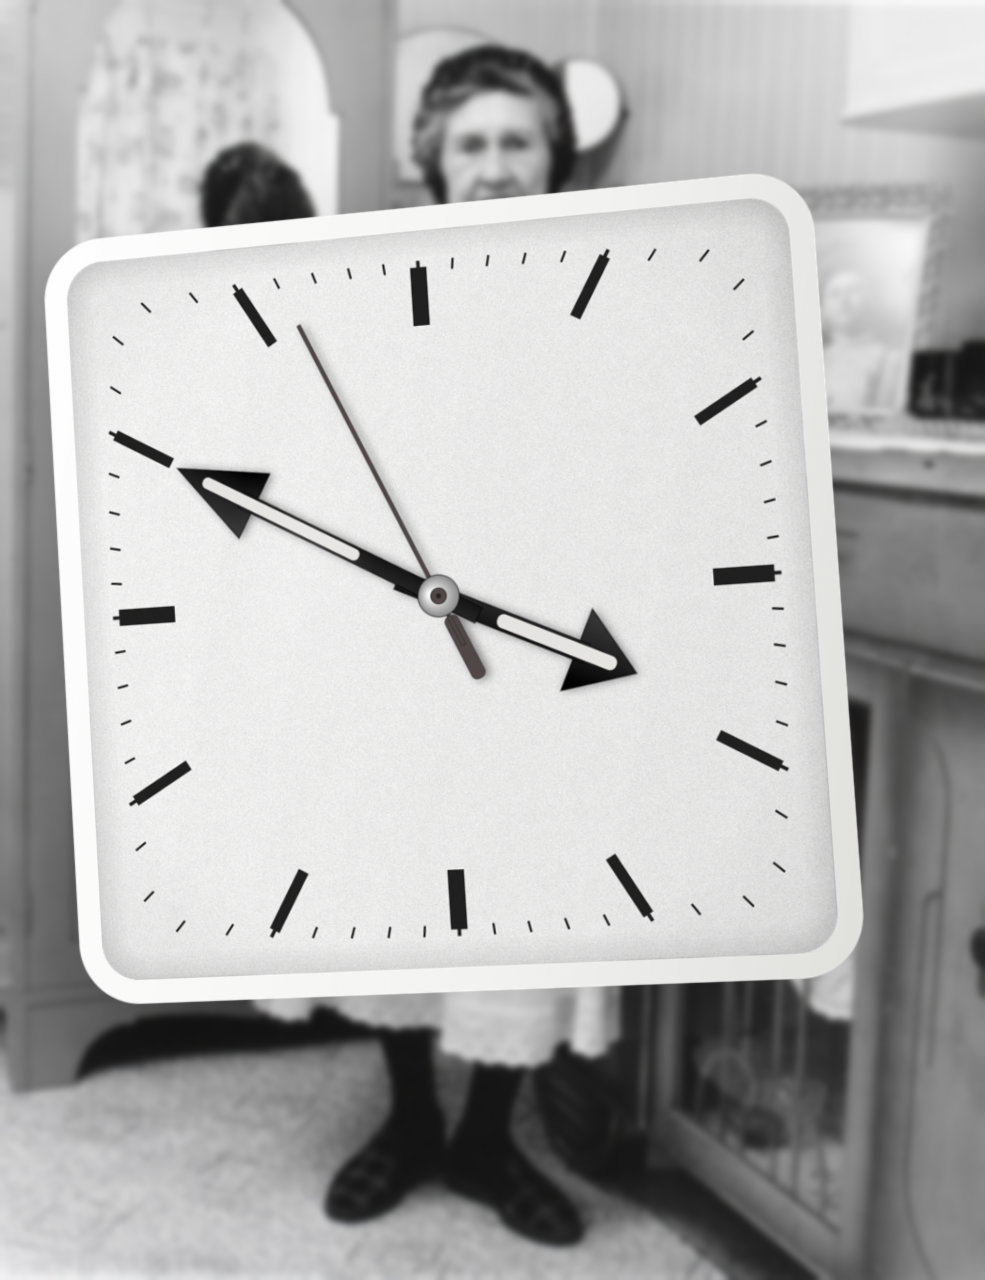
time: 3:49:56
